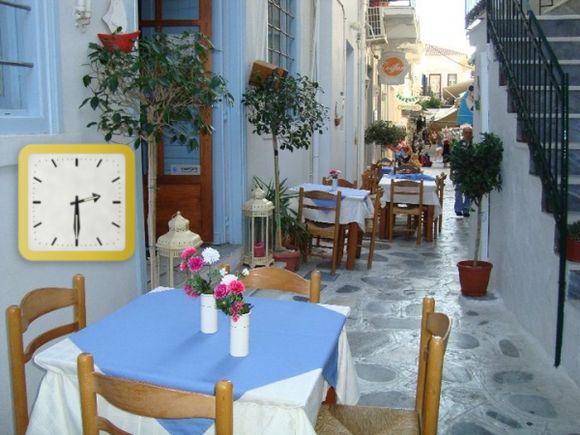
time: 2:30
